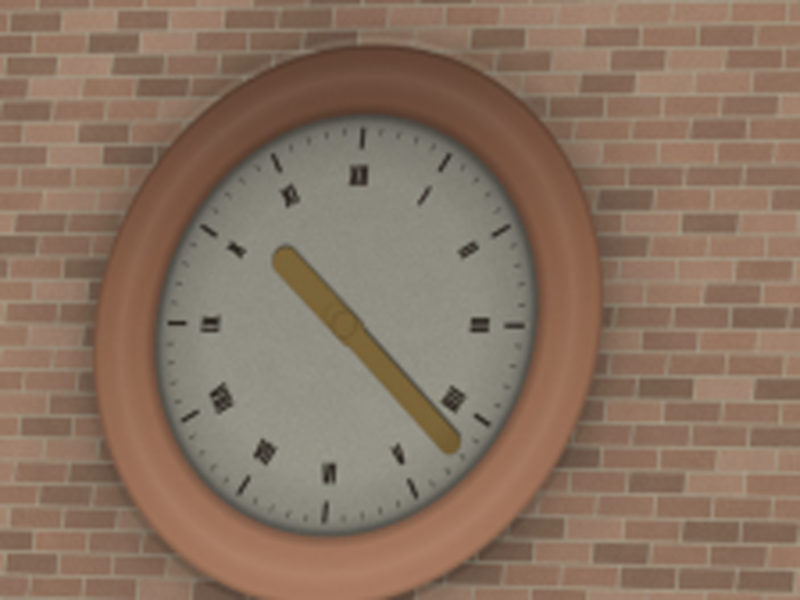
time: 10:22
